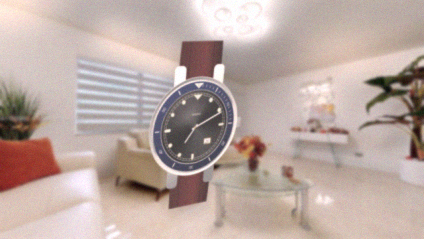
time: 7:11
